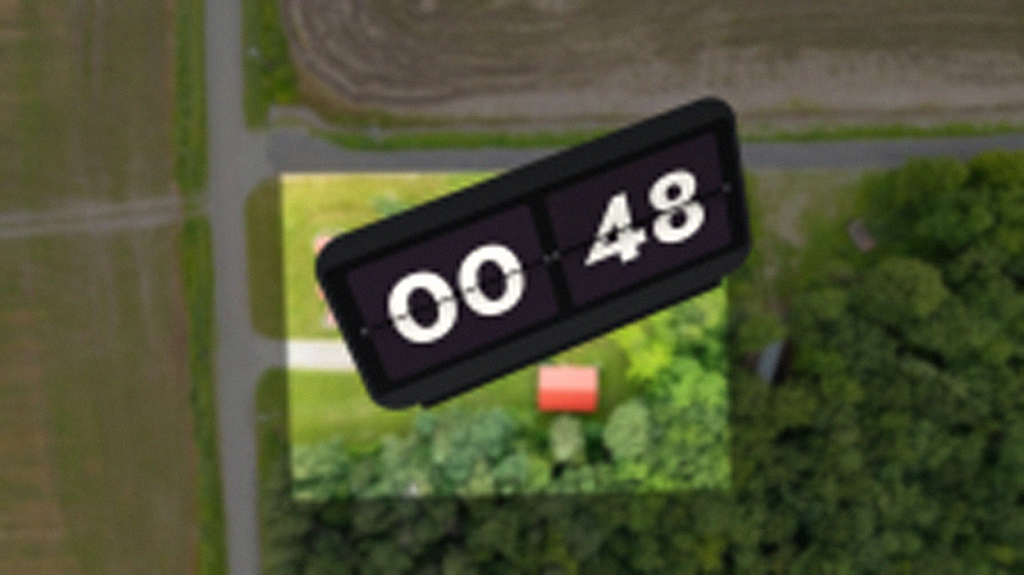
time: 0:48
